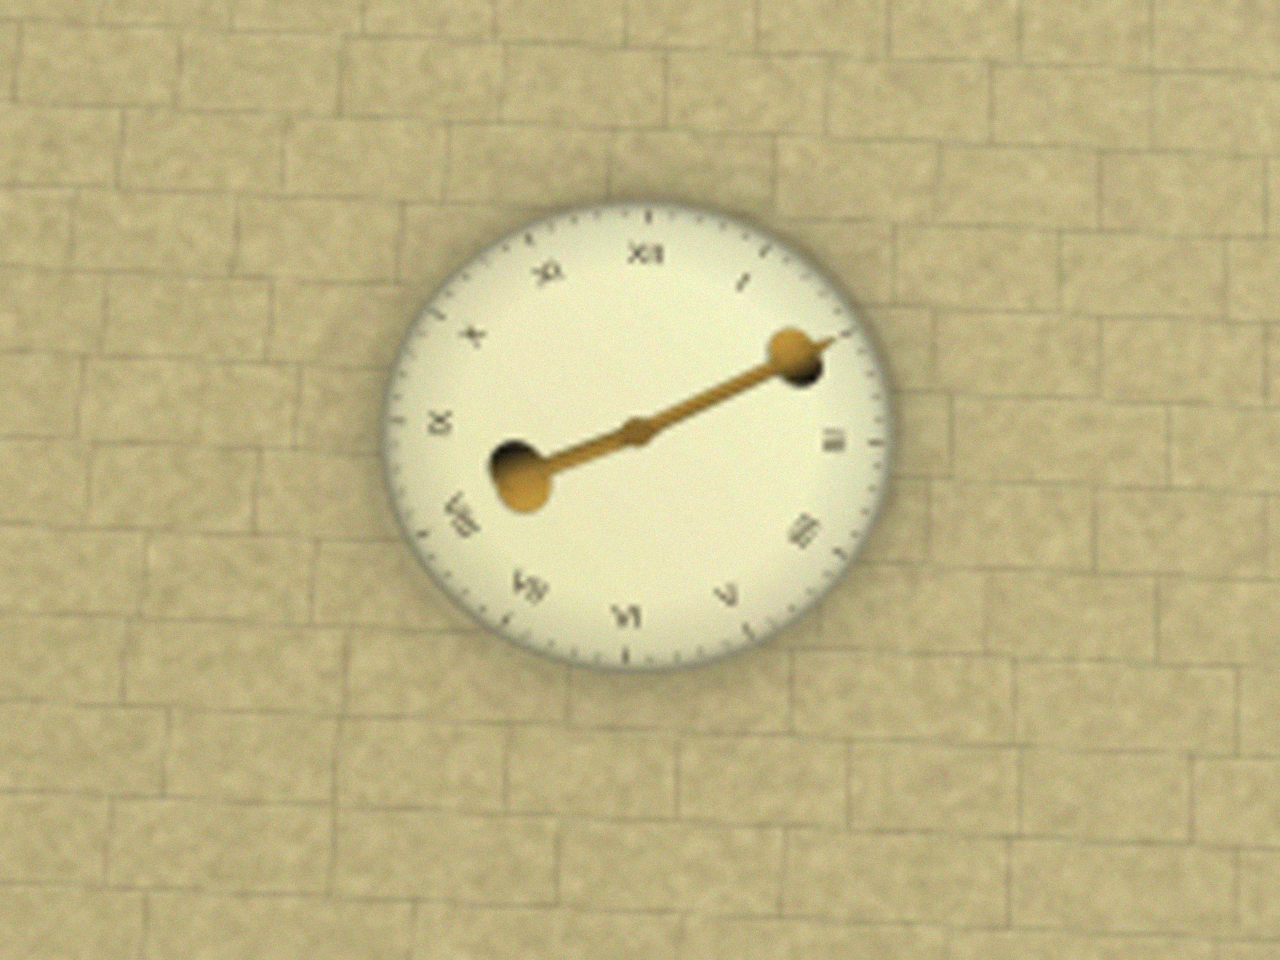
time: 8:10
